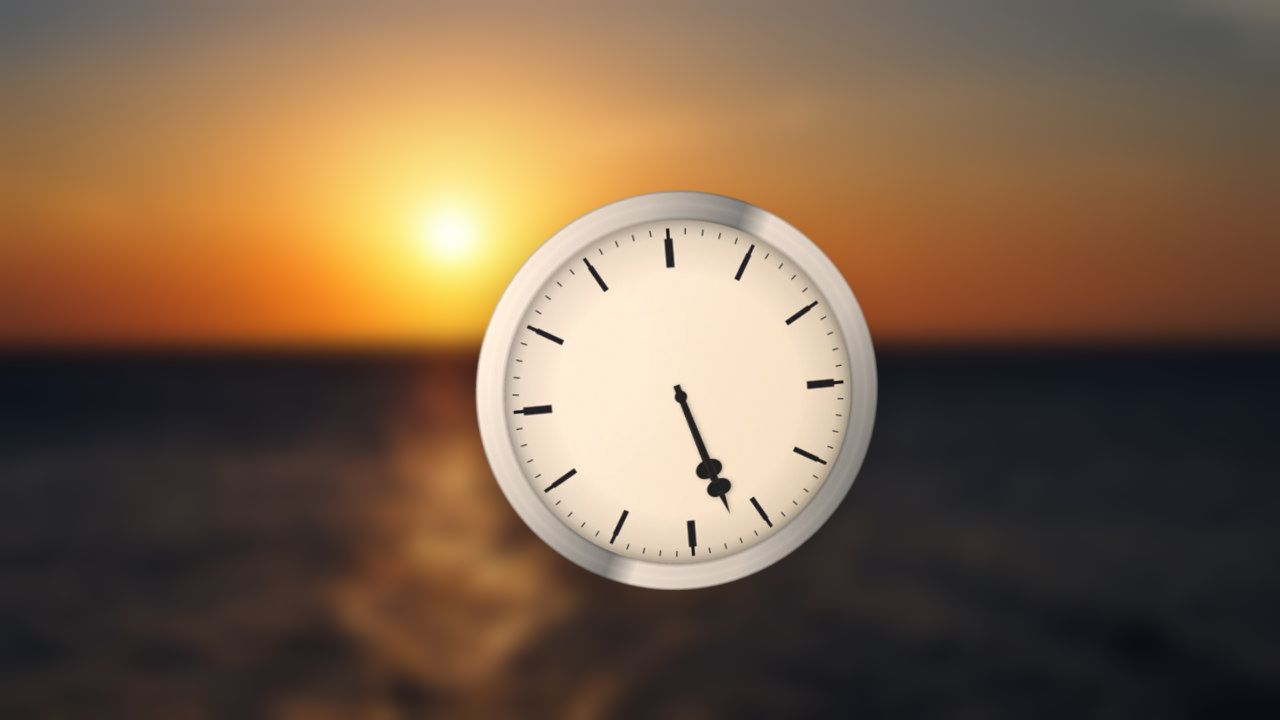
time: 5:27
